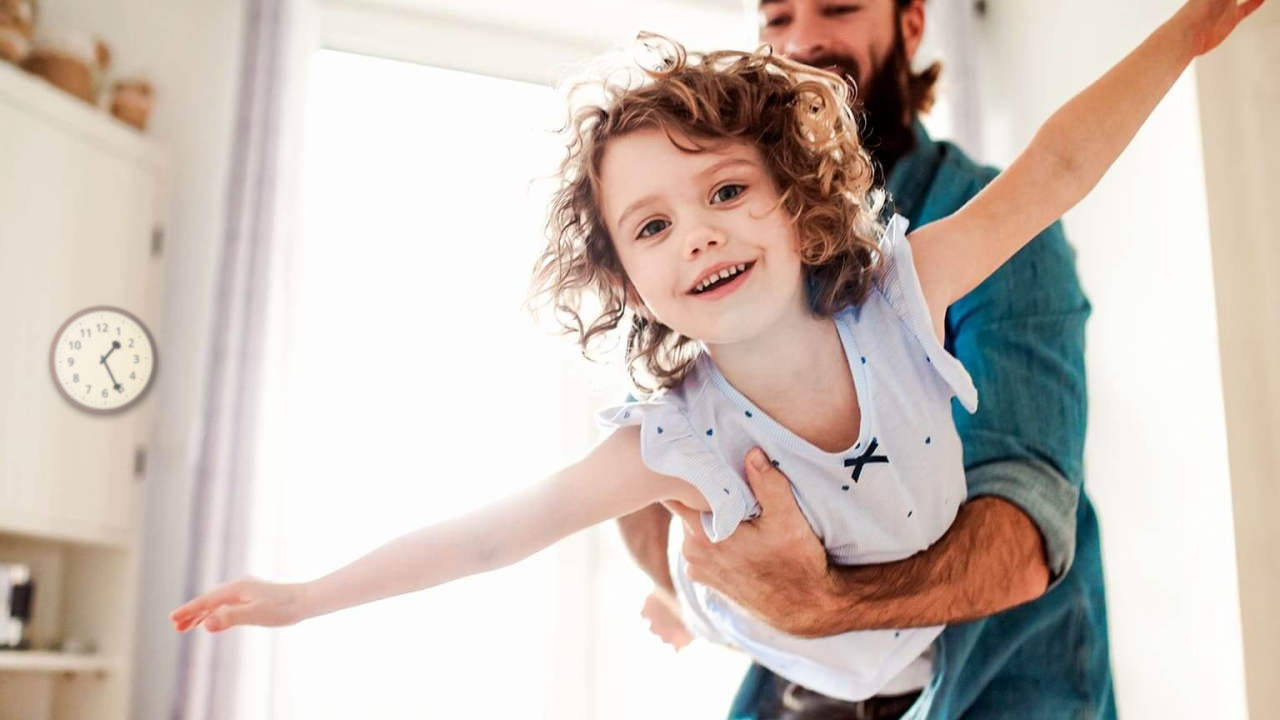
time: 1:26
